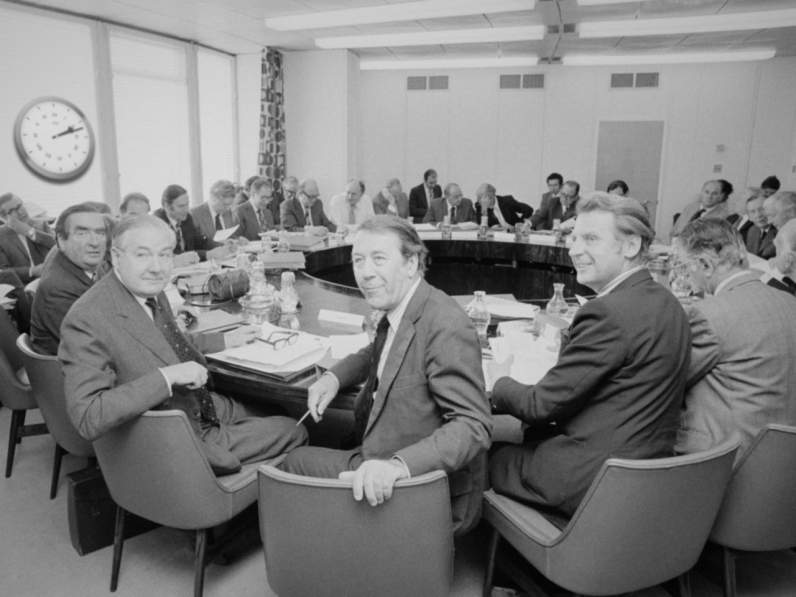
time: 2:12
